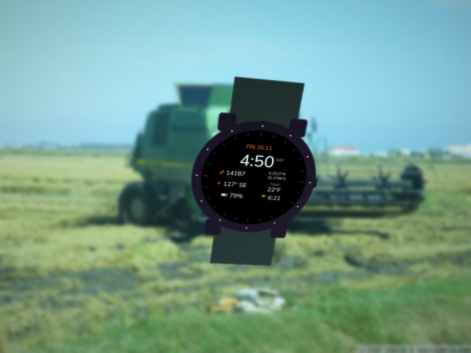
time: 4:50
